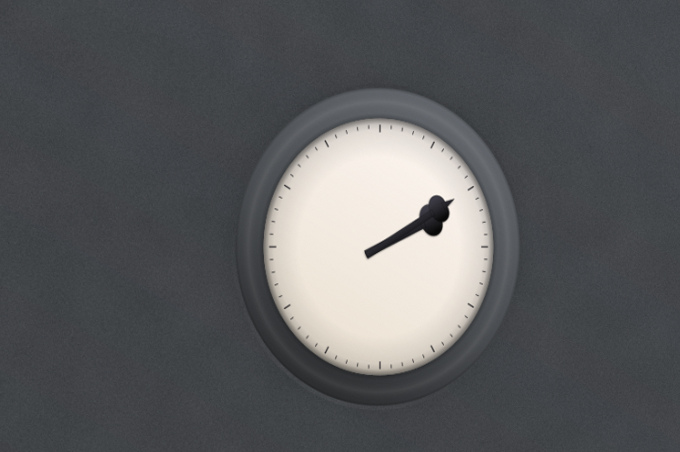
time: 2:10
